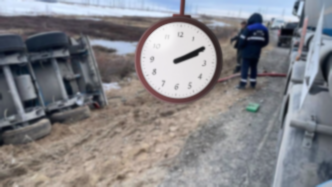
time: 2:10
